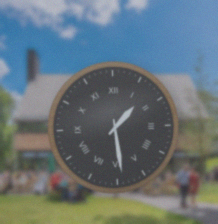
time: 1:29
